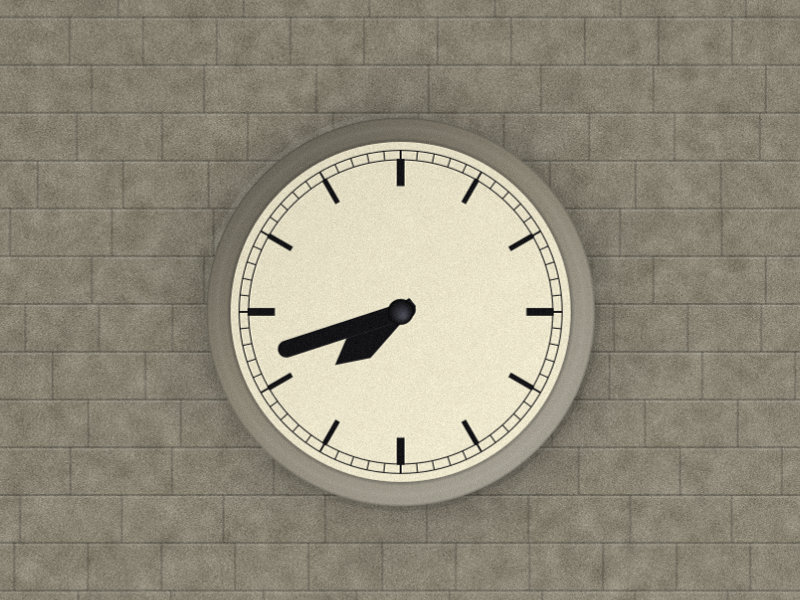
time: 7:42
